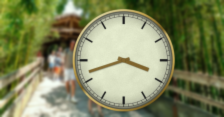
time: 3:42
